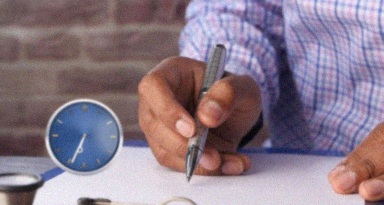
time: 6:34
